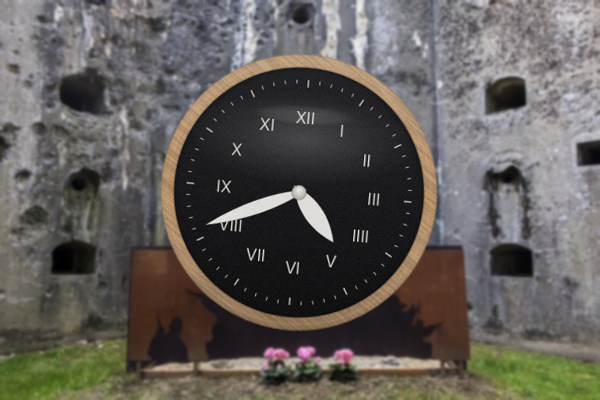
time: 4:41
